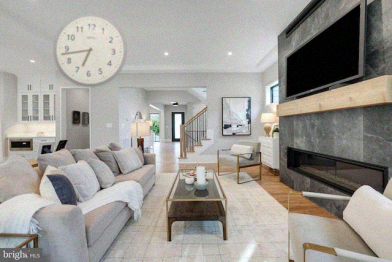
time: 6:43
